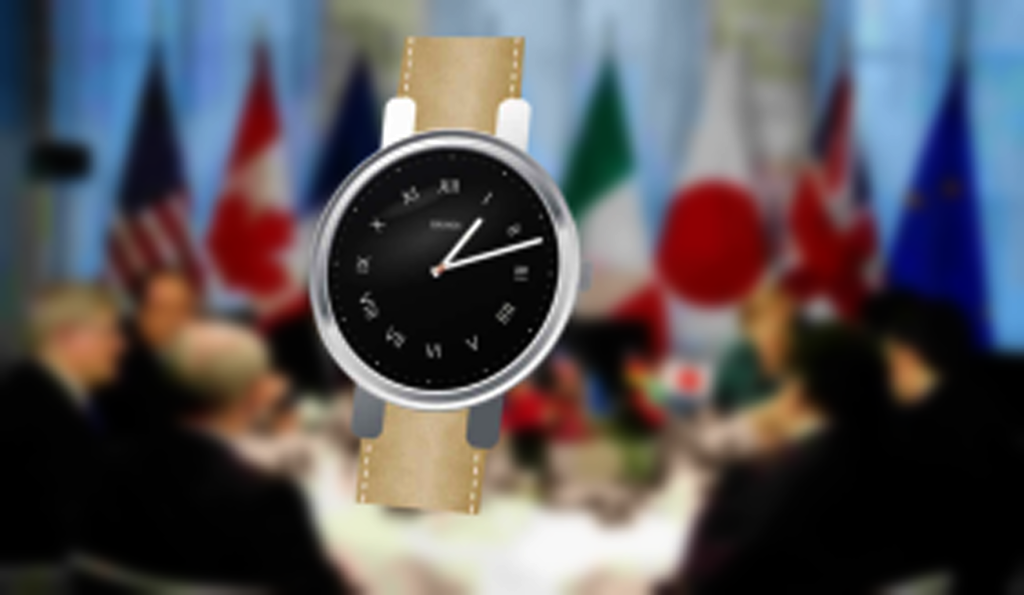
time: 1:12
